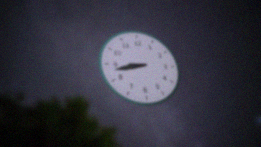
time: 8:43
